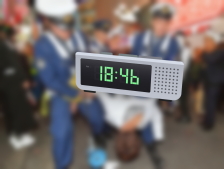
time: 18:46
